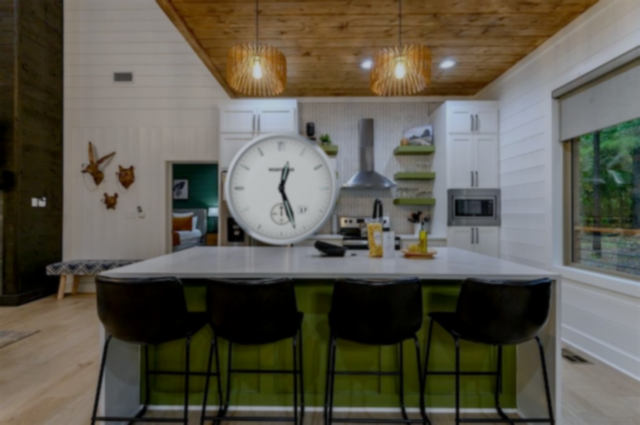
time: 12:27
